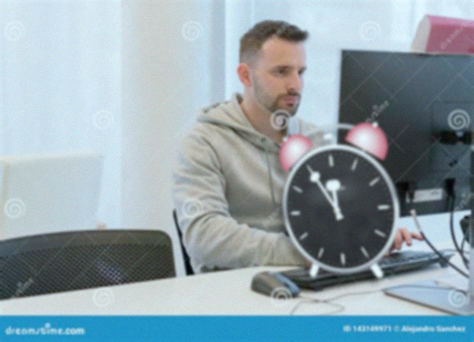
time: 11:55
